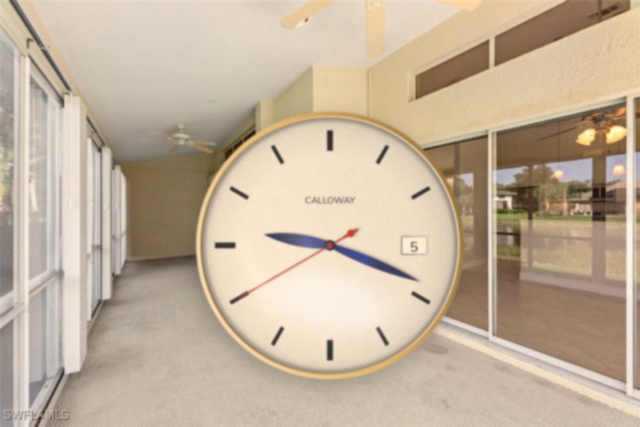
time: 9:18:40
